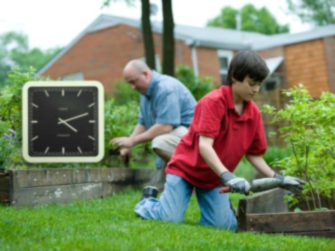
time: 4:12
